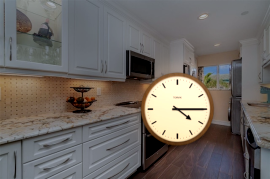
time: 4:15
